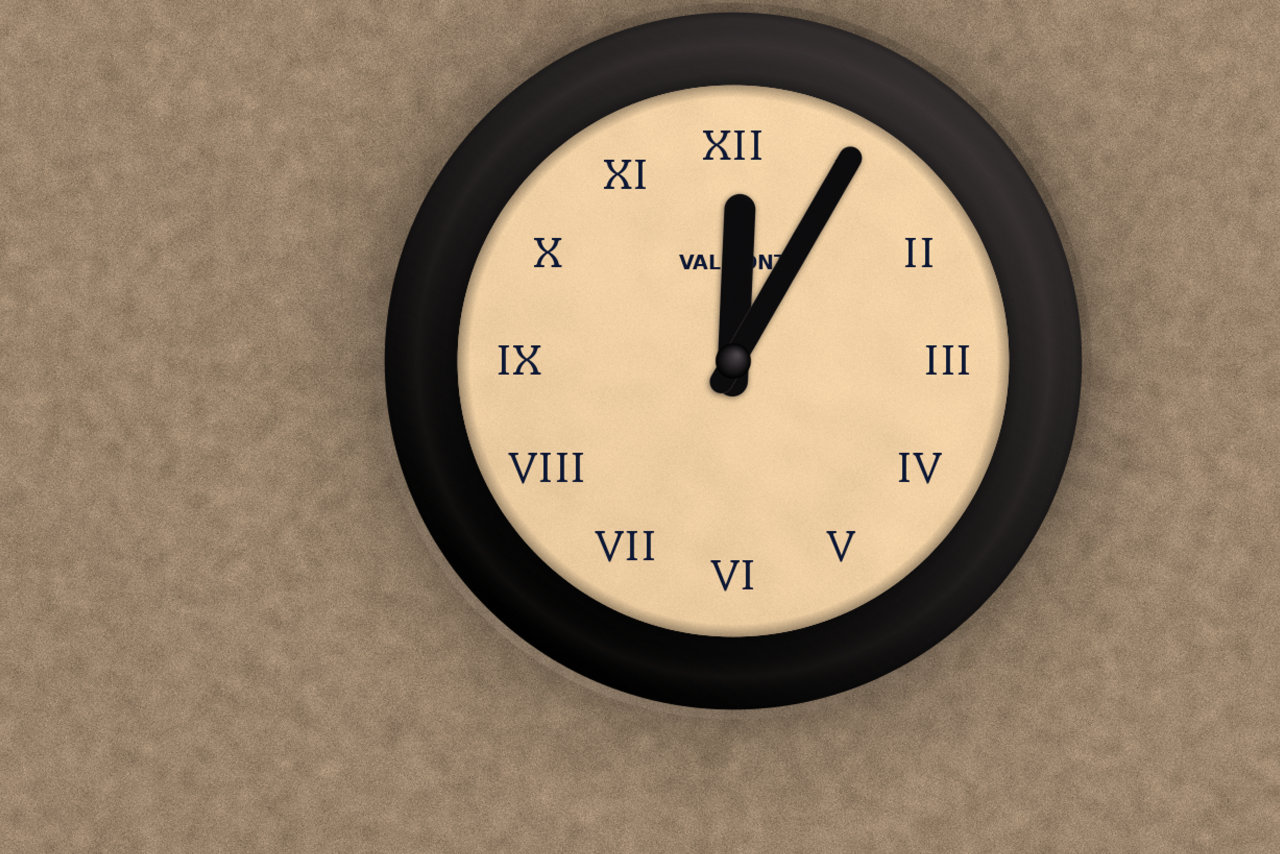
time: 12:05
